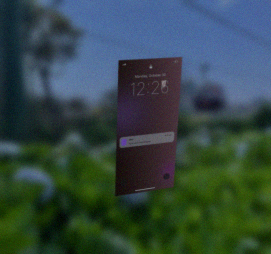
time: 12:26
